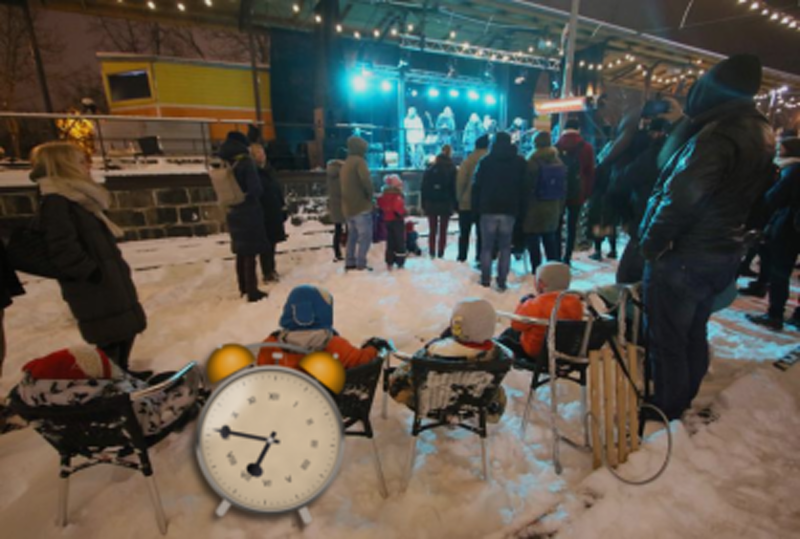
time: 6:46
